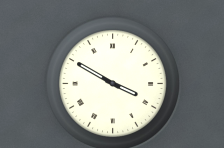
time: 3:50
